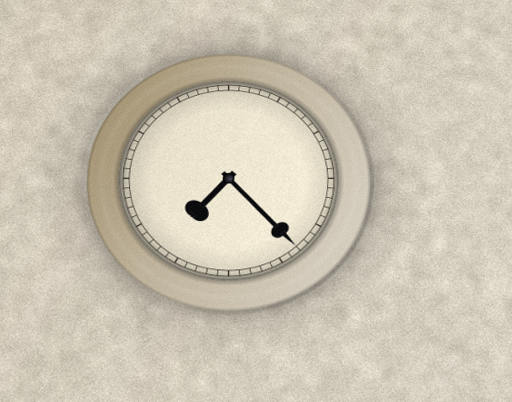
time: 7:23
